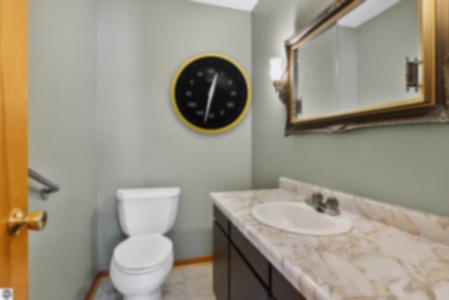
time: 12:32
